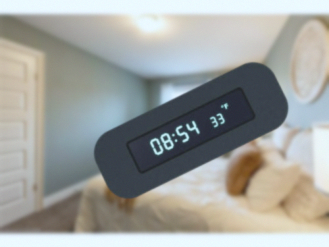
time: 8:54
